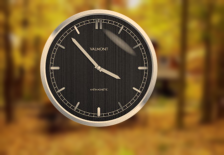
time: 3:53
